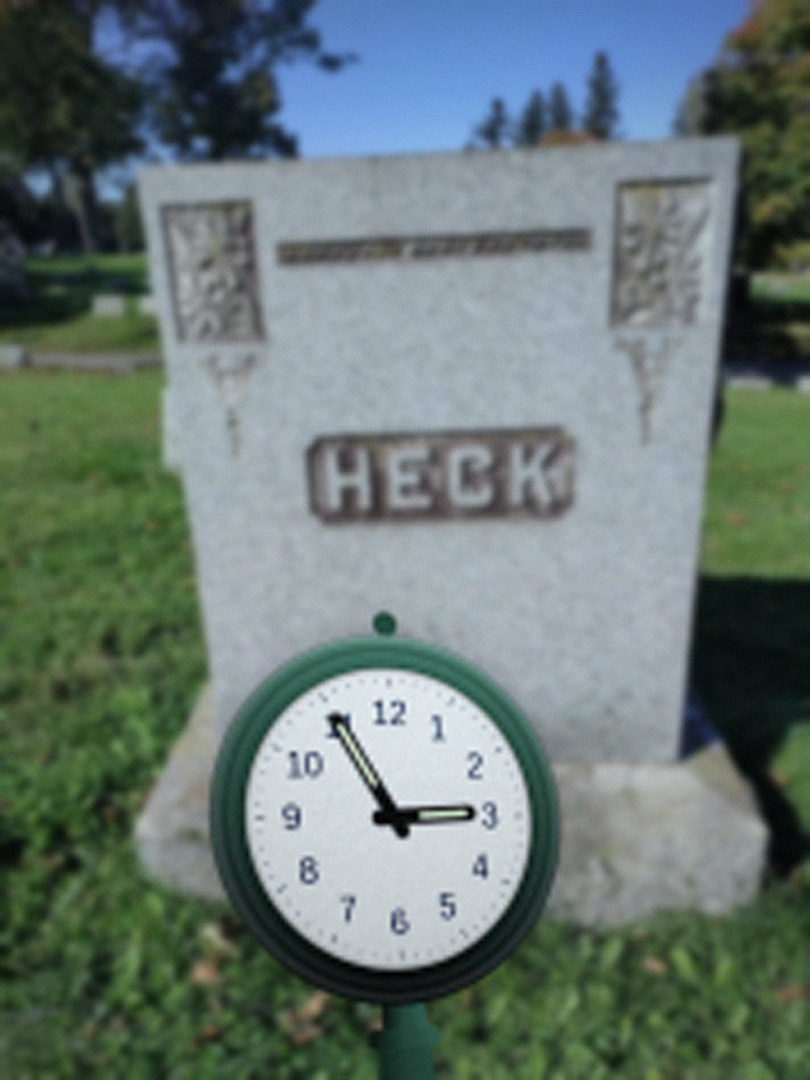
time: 2:55
